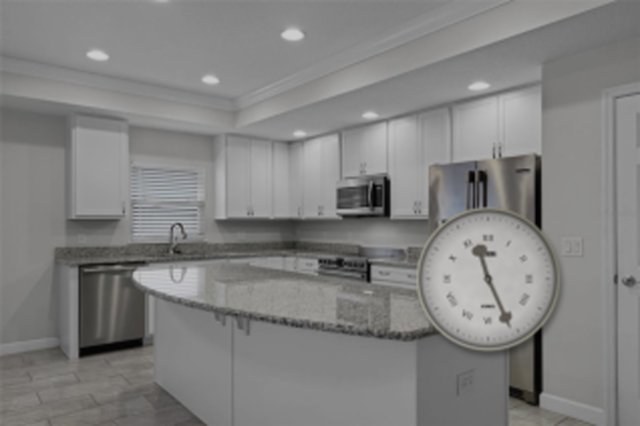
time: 11:26
